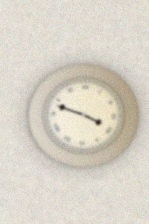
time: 3:48
